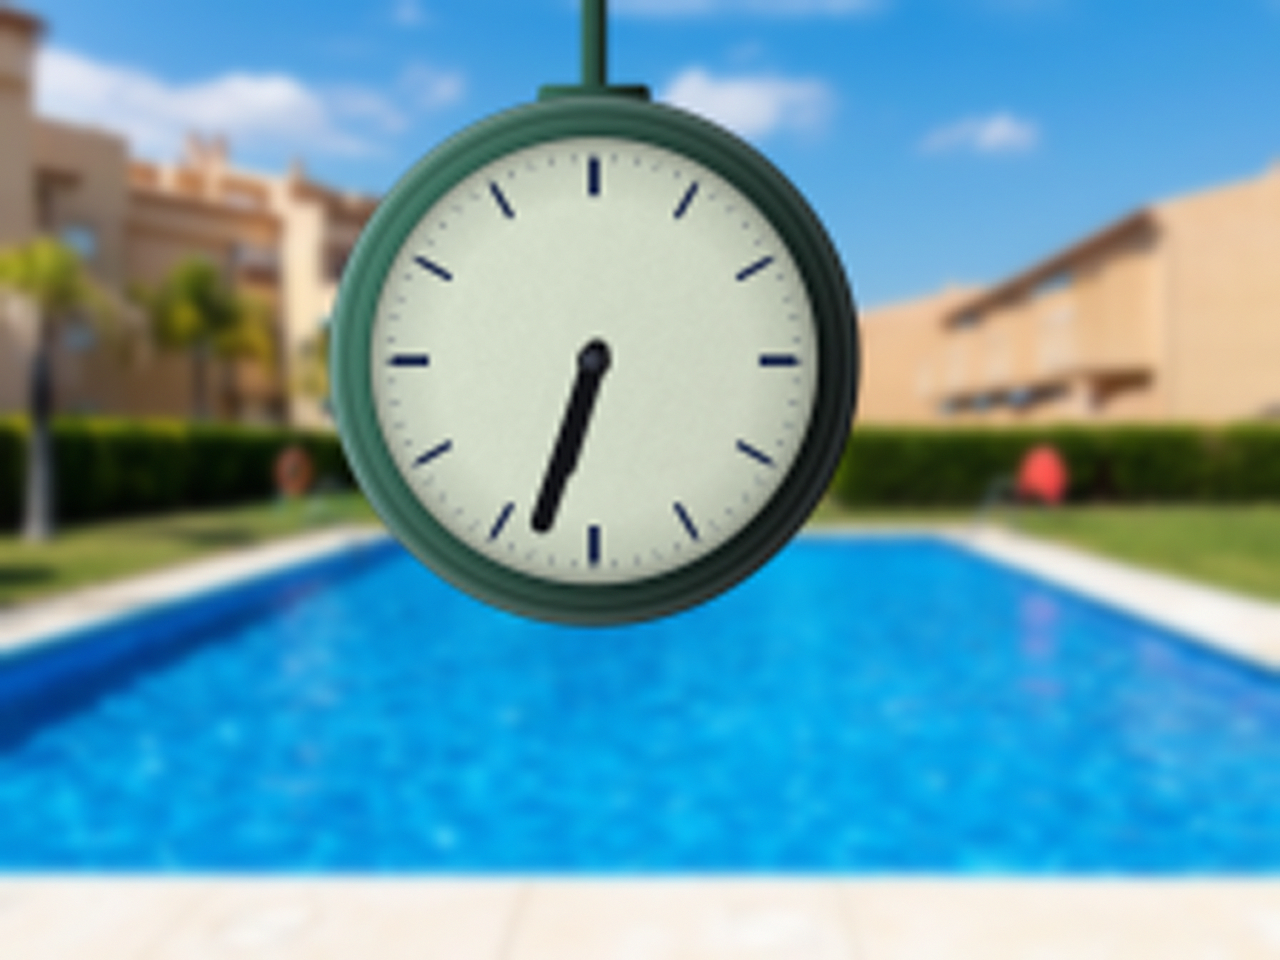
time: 6:33
